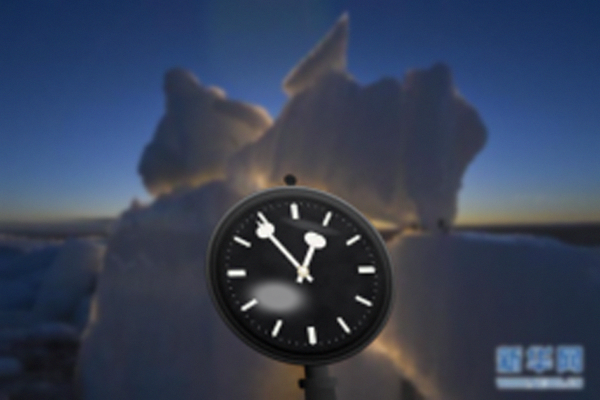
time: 12:54
